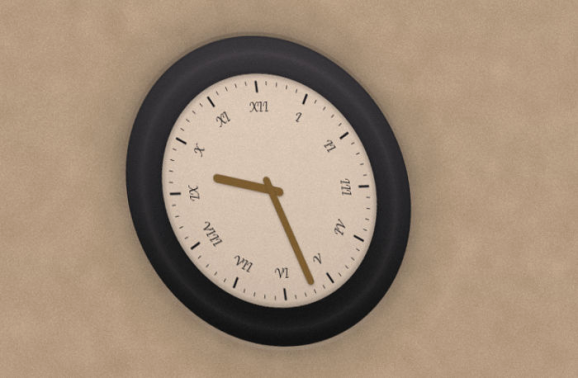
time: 9:27
